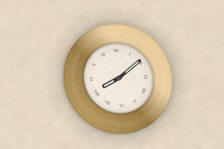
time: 8:09
